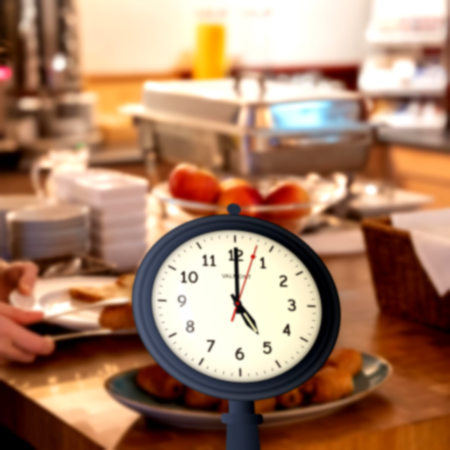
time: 5:00:03
